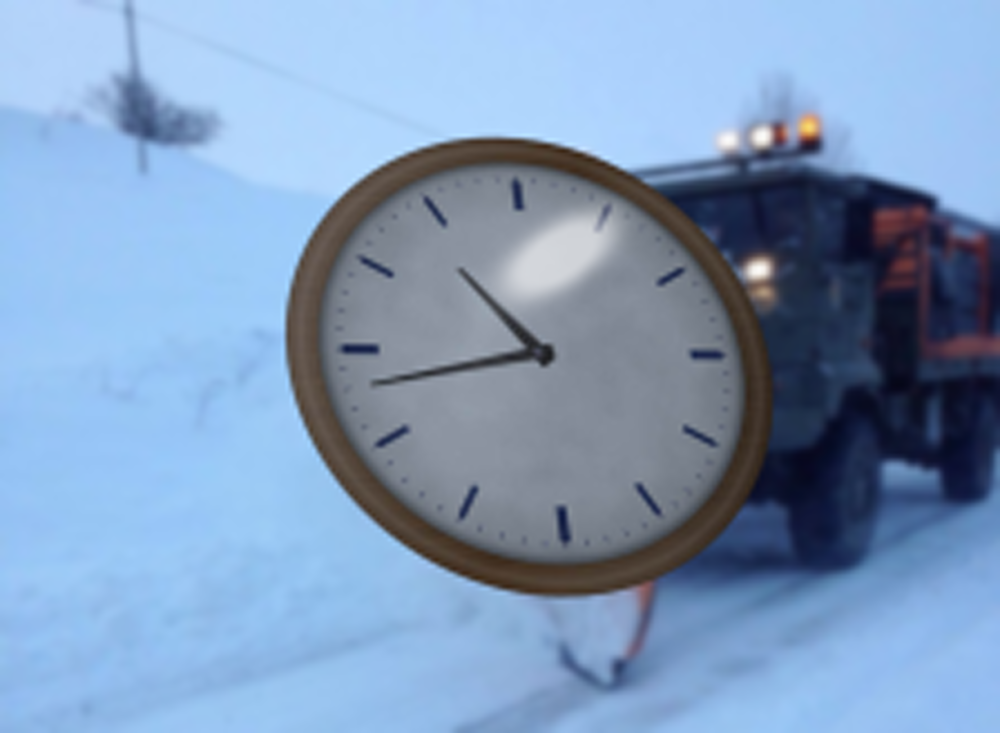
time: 10:43
